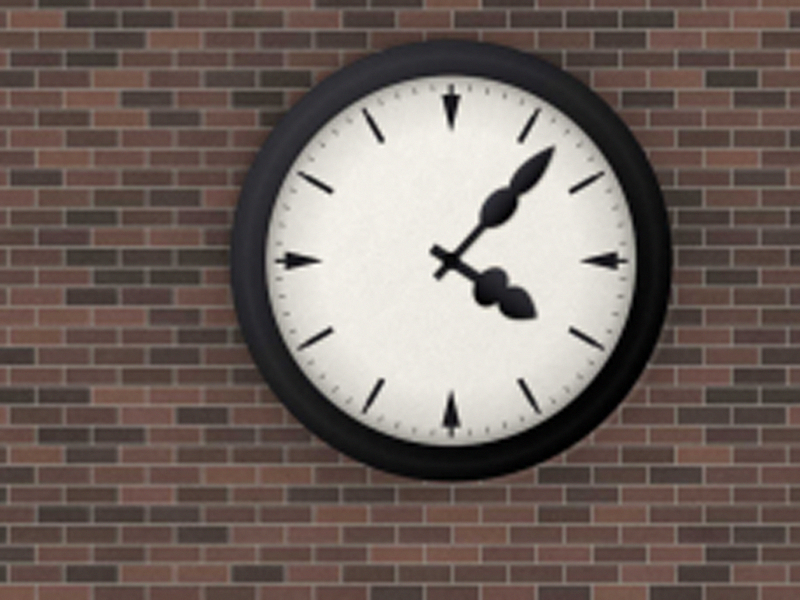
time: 4:07
